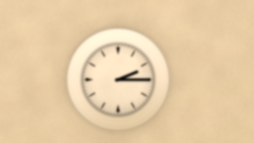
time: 2:15
